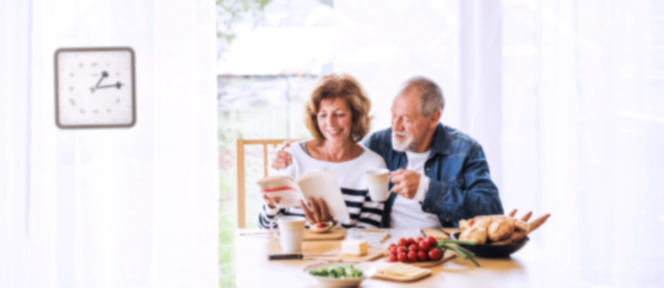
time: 1:14
